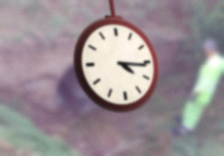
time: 4:16
